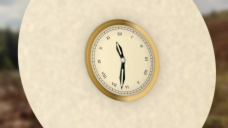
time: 11:32
